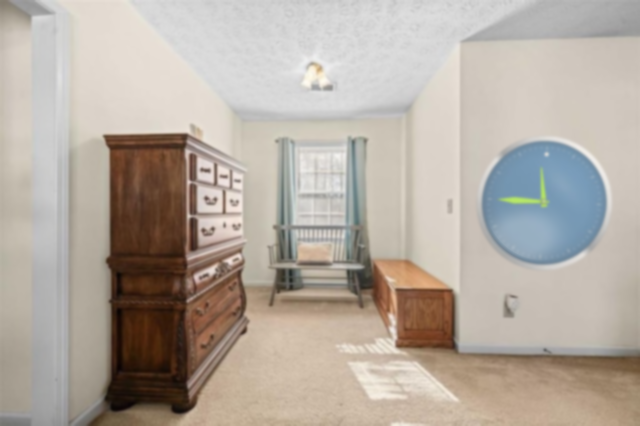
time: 11:45
